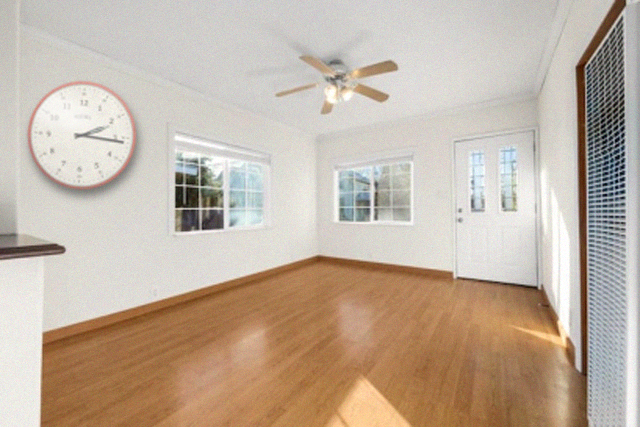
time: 2:16
